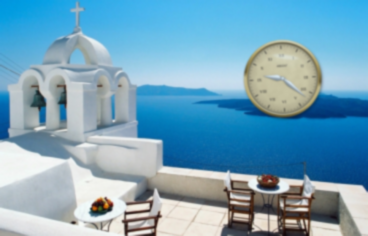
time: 9:22
